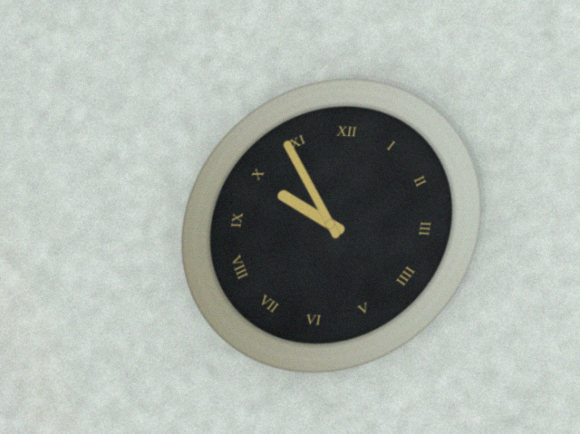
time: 9:54
